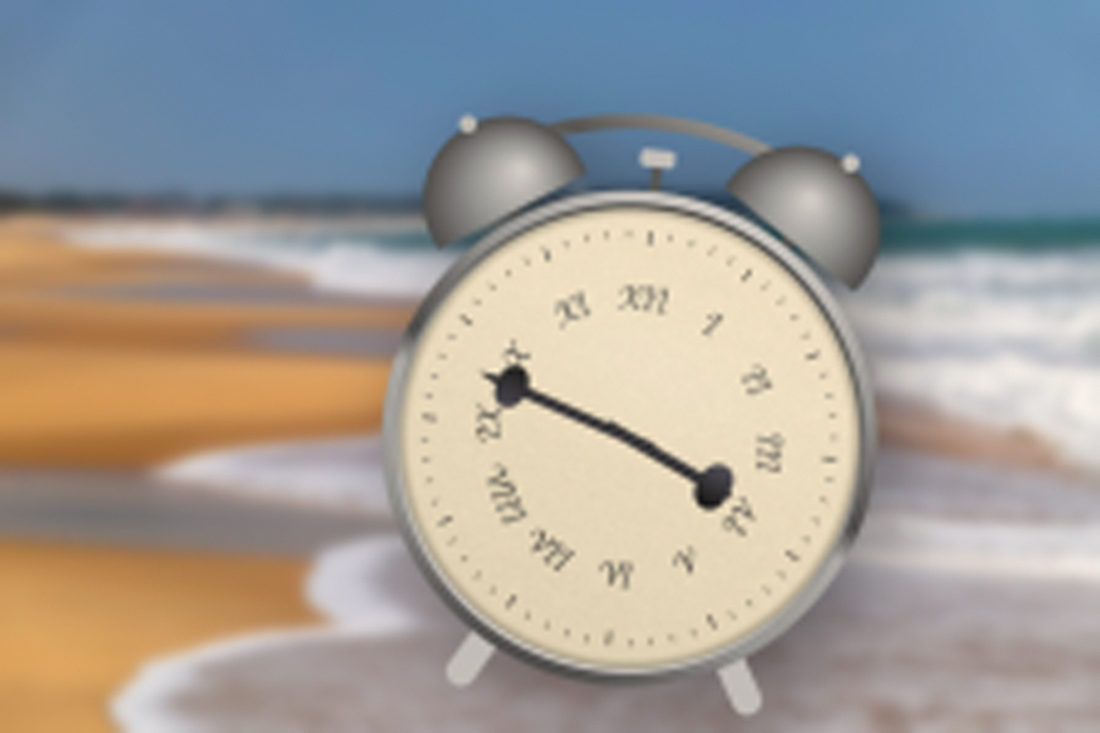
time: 3:48
